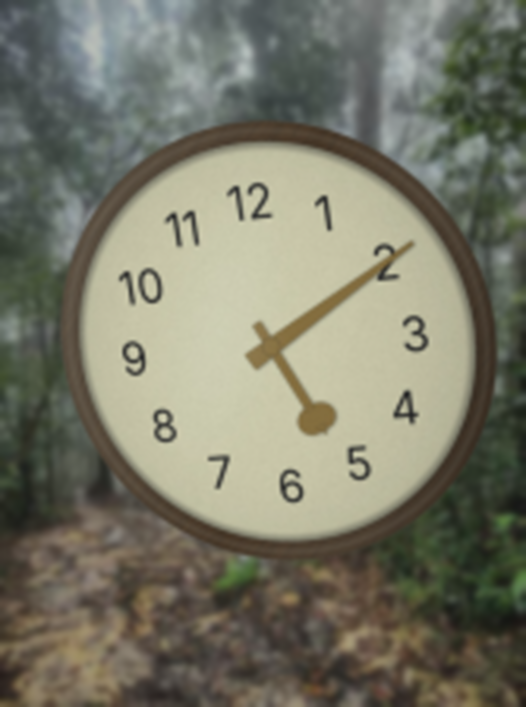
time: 5:10
